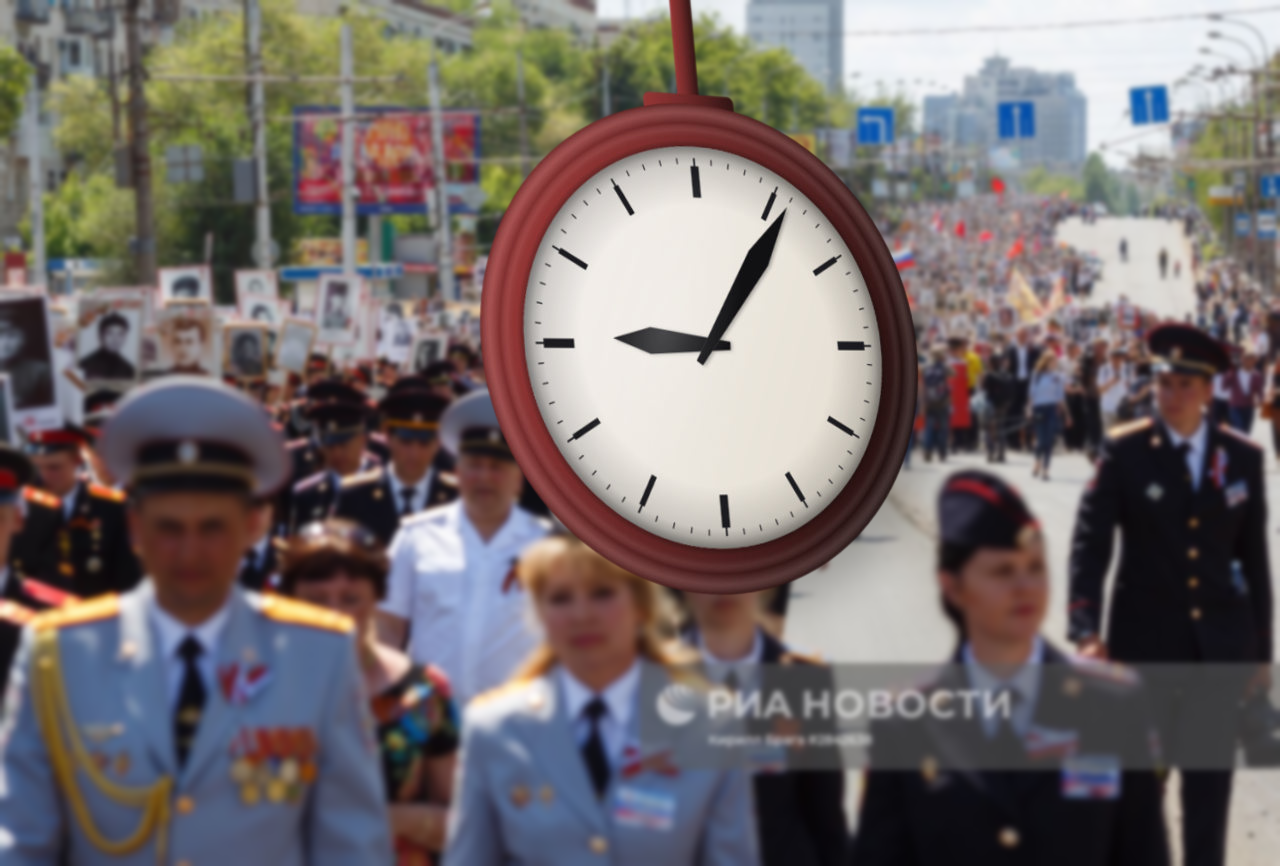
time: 9:06
